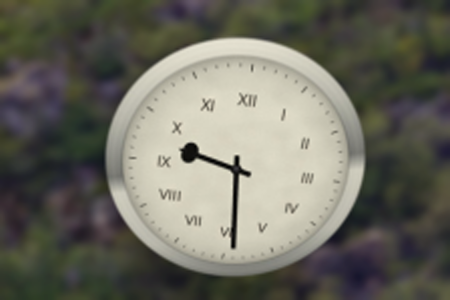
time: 9:29
